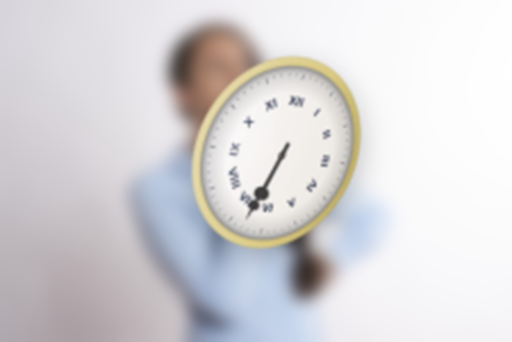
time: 6:33
